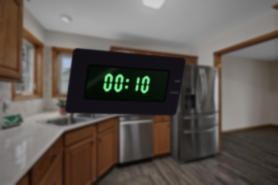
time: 0:10
